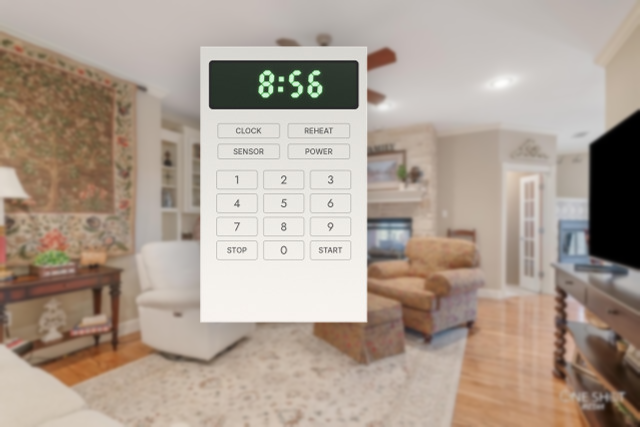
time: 8:56
